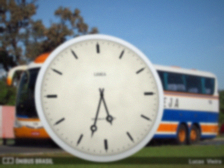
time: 5:33
